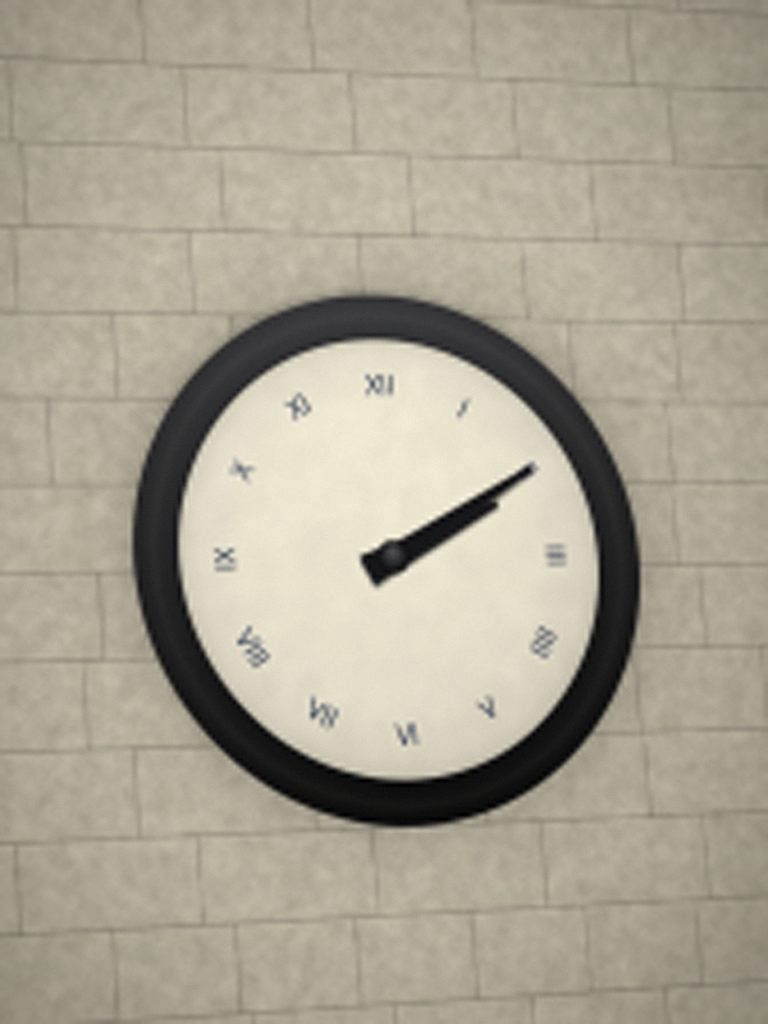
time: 2:10
